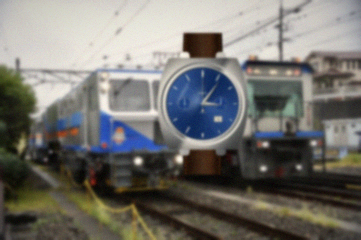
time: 3:06
